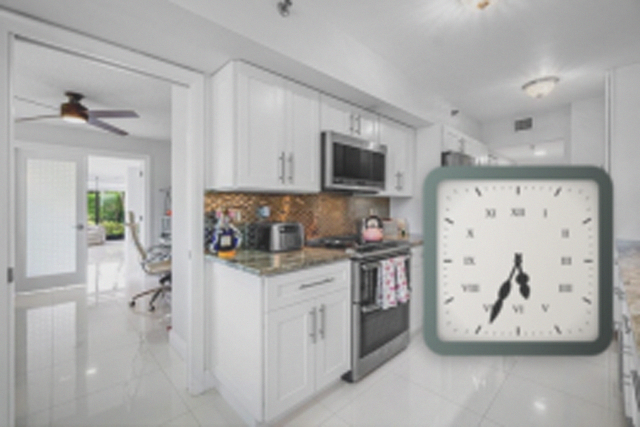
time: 5:34
